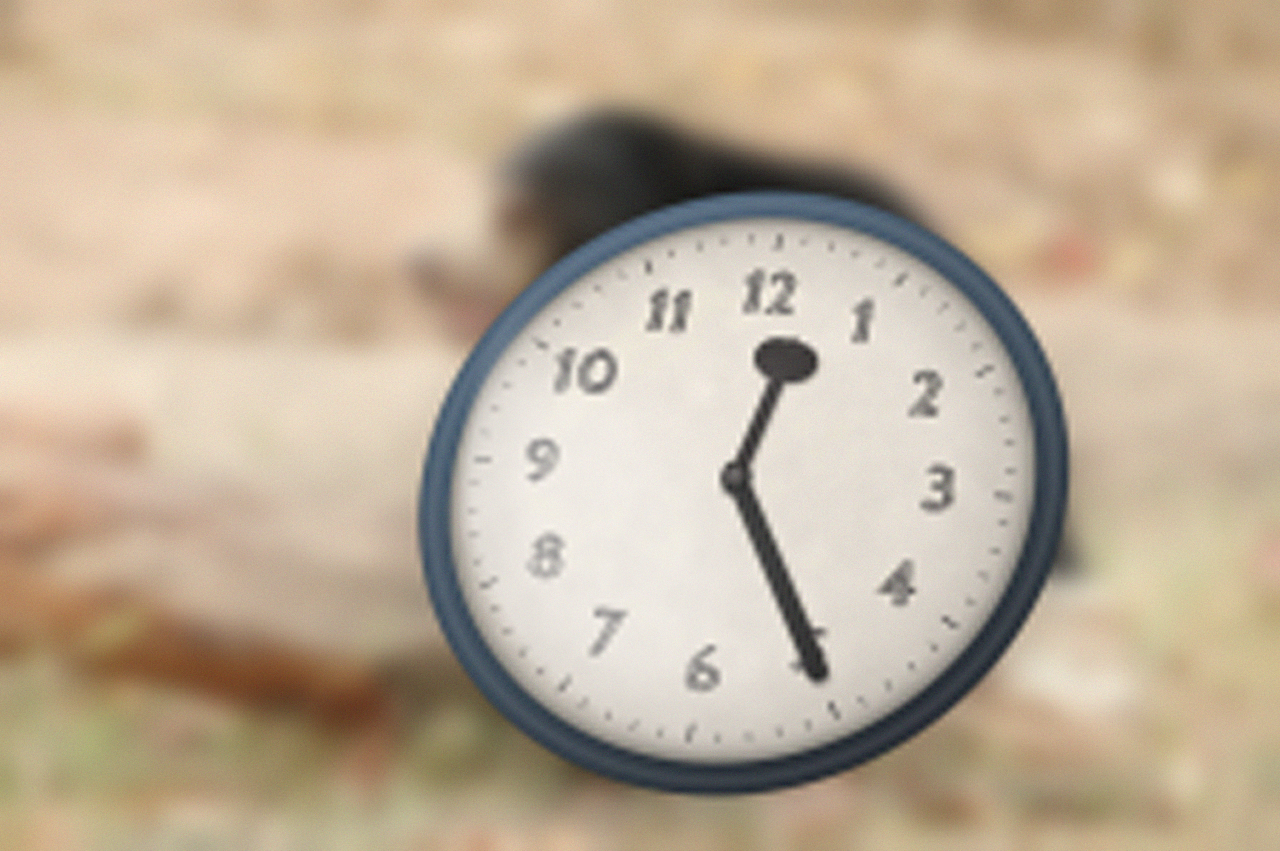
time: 12:25
